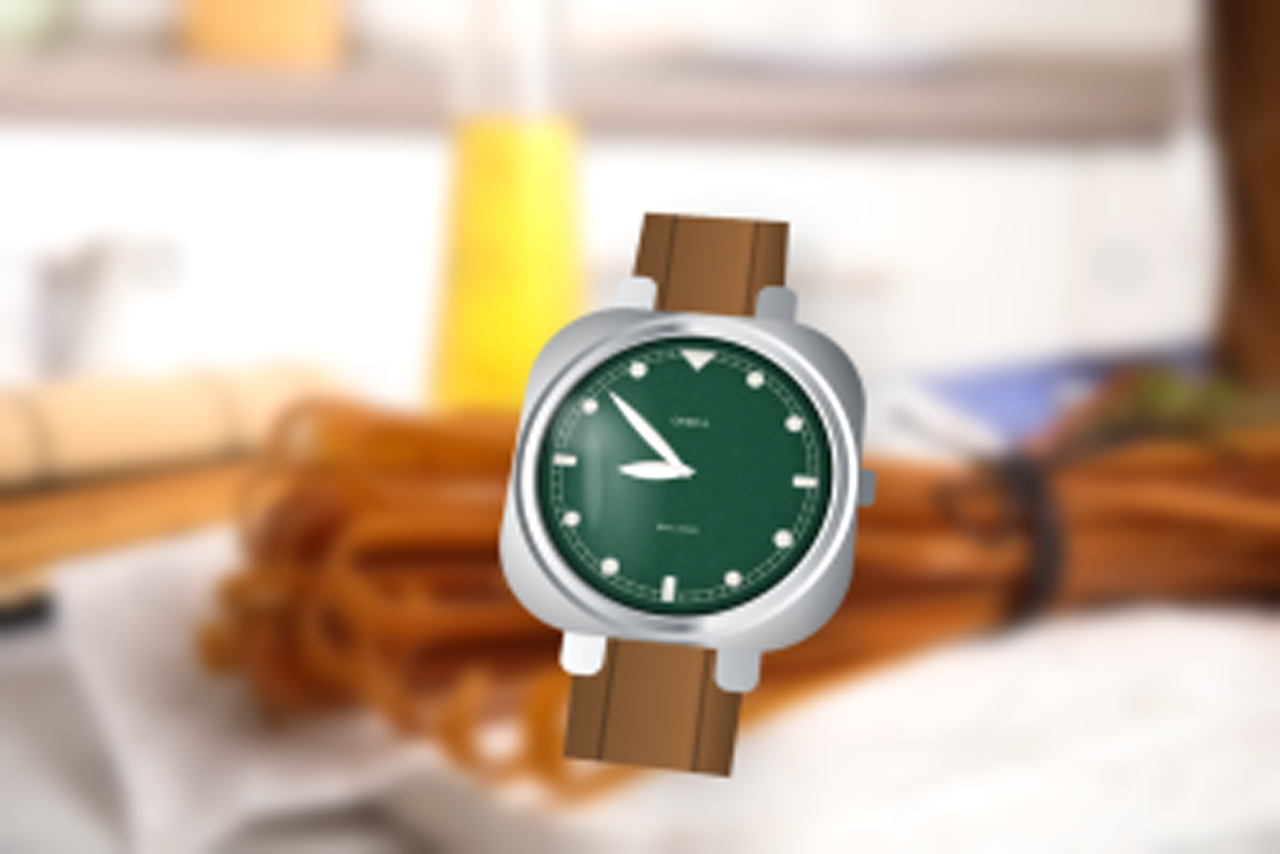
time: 8:52
